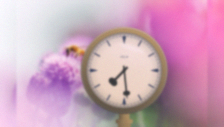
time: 7:29
